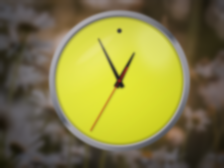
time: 12:55:35
